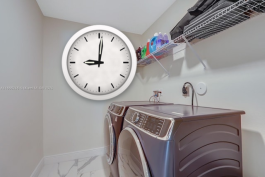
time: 9:01
